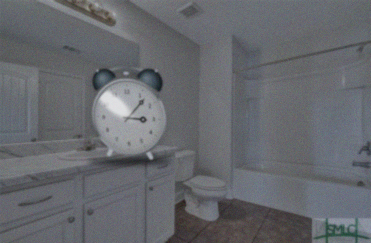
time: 3:07
